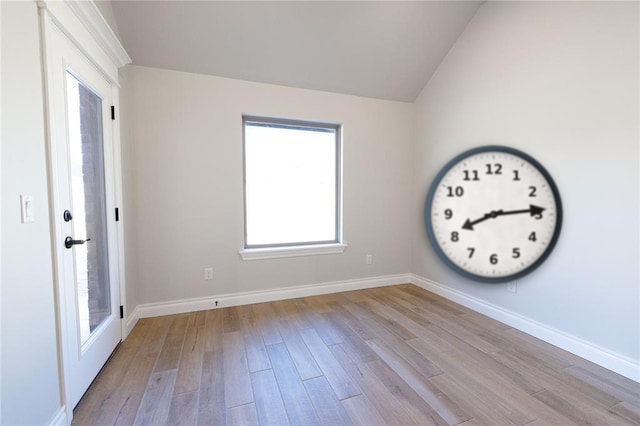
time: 8:14
